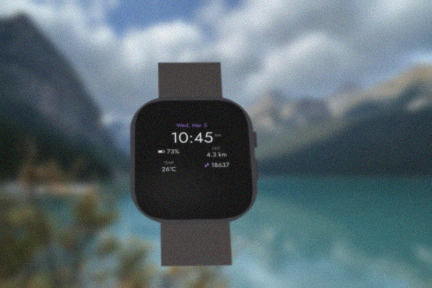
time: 10:45
